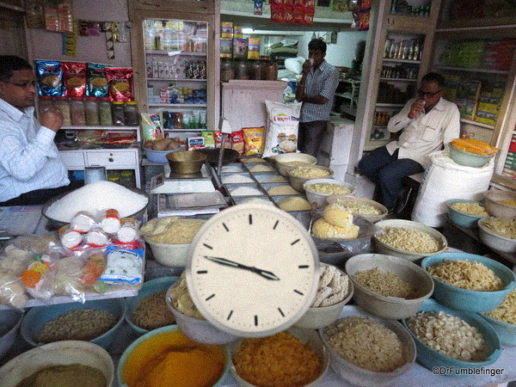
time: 3:48
